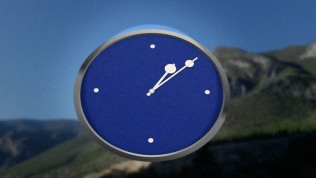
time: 1:08
